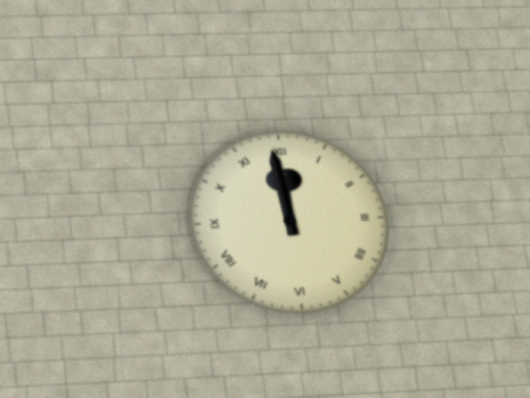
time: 11:59
